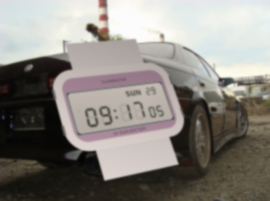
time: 9:17:05
